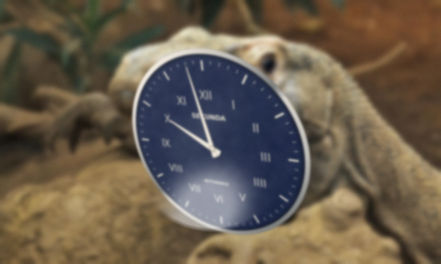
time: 9:58
